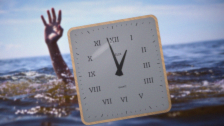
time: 12:58
